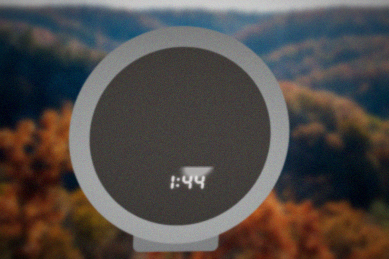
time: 1:44
